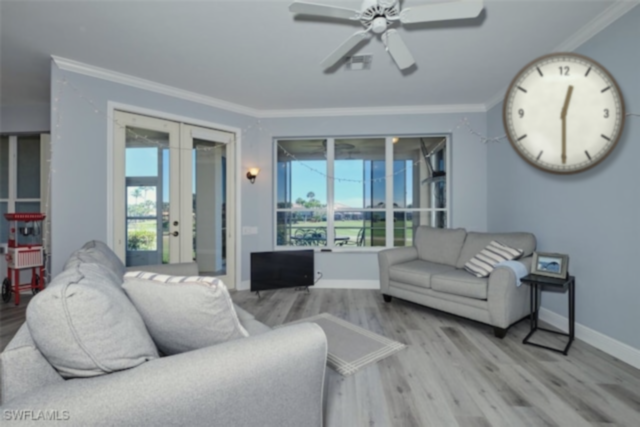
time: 12:30
